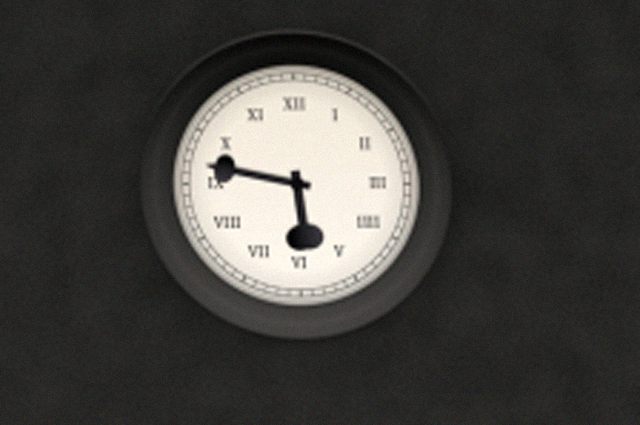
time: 5:47
